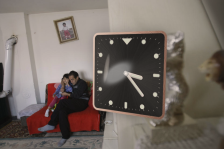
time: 3:23
